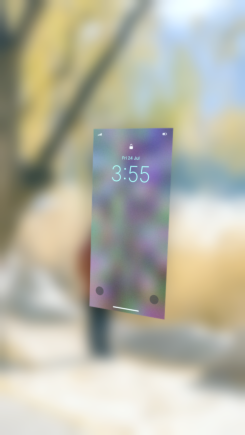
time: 3:55
